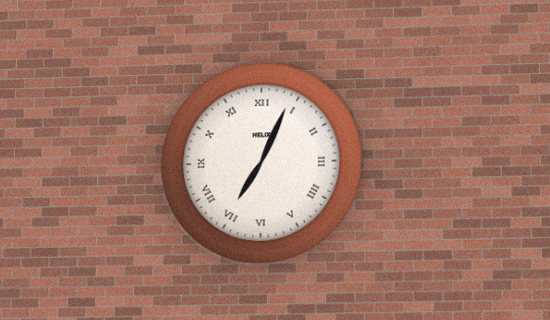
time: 7:04
